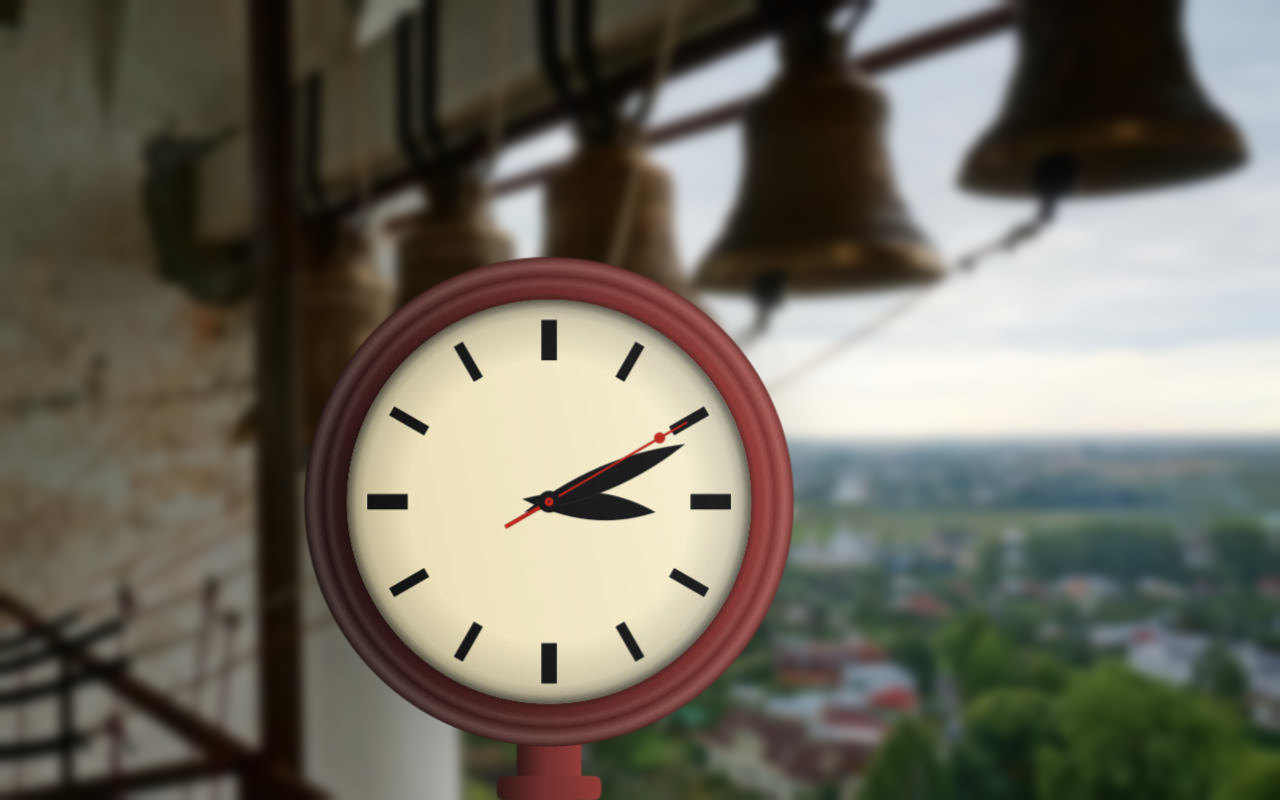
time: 3:11:10
